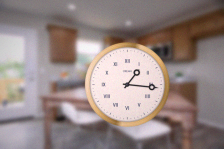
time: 1:16
